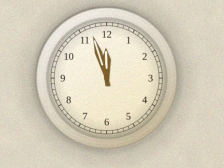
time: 11:57
